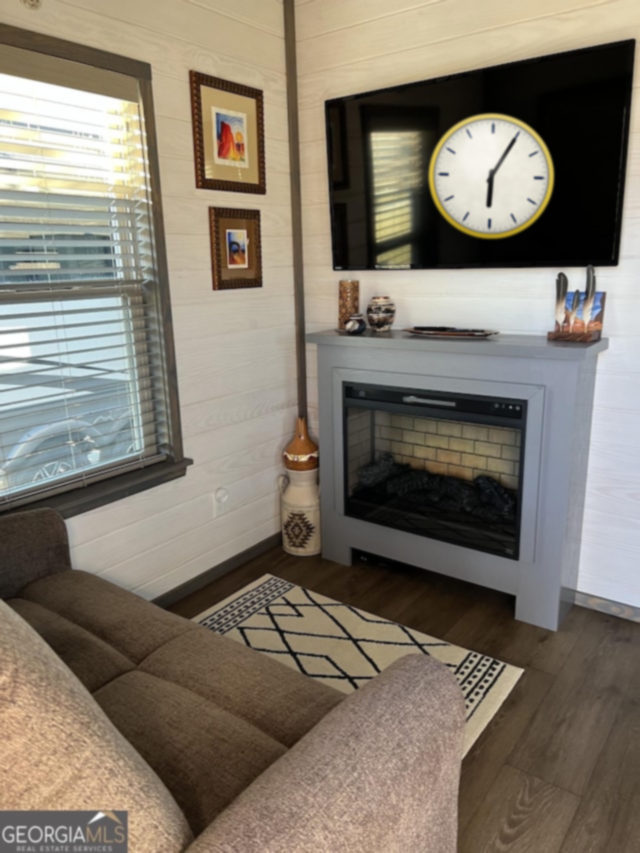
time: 6:05
